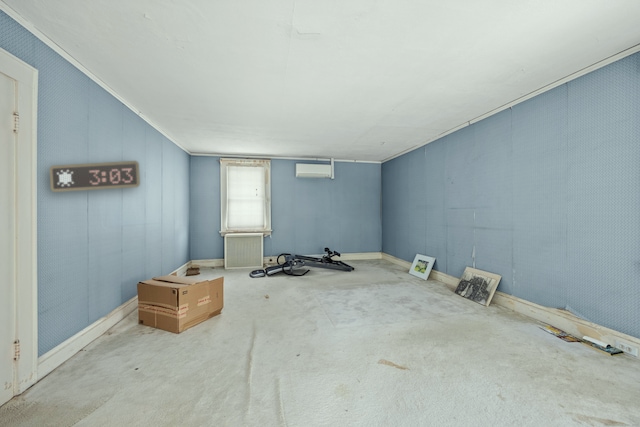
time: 3:03
